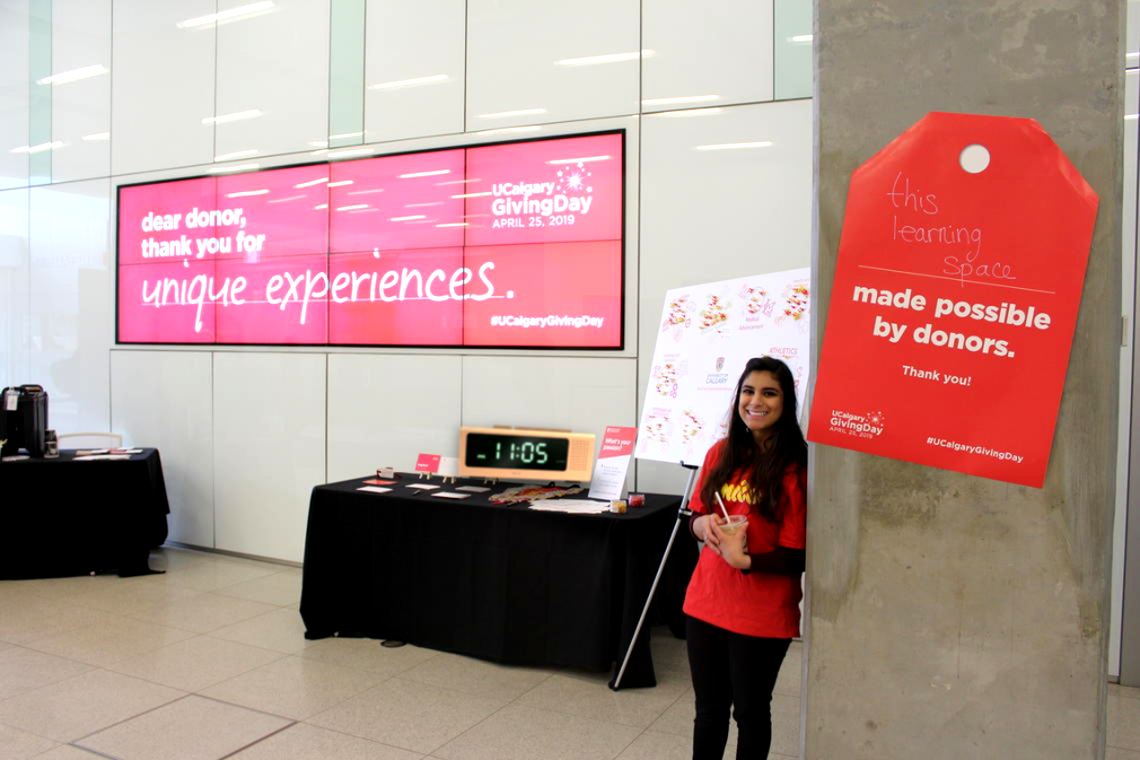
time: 11:05
